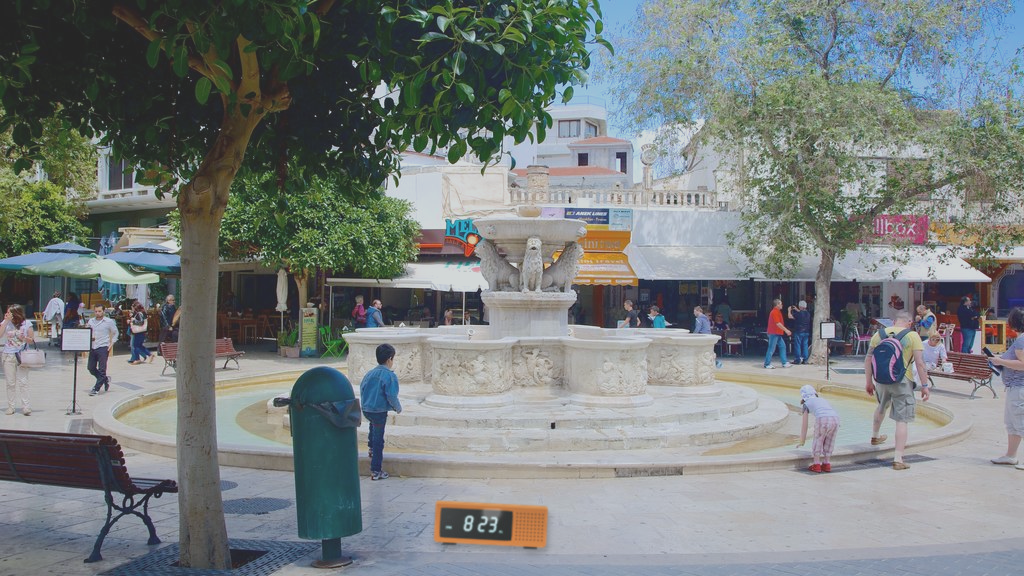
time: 8:23
